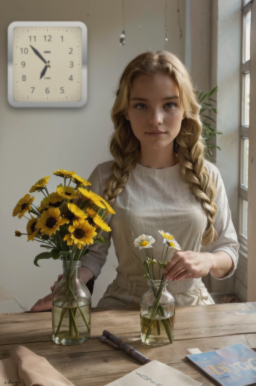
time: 6:53
